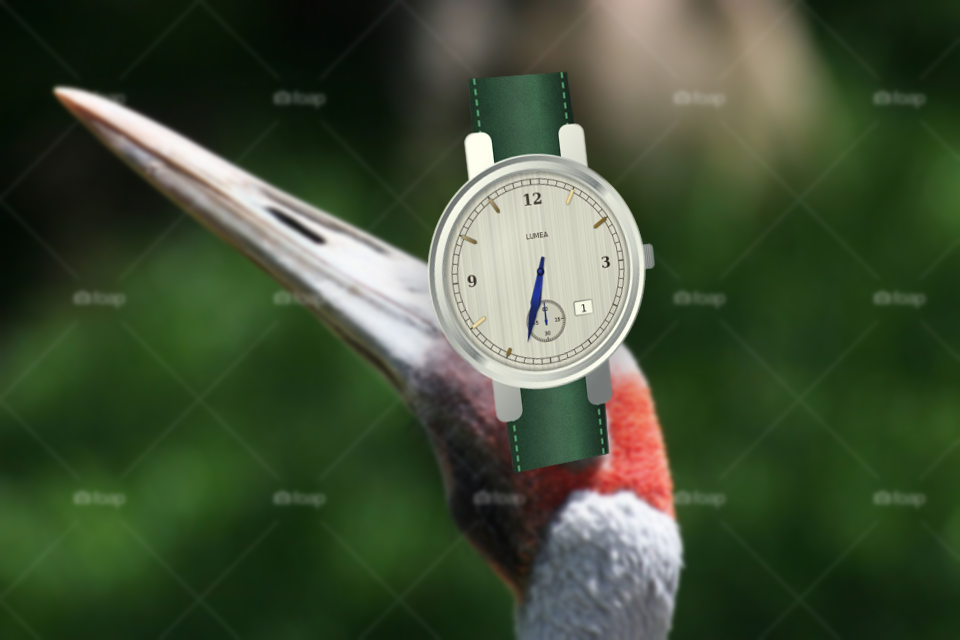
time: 6:33
